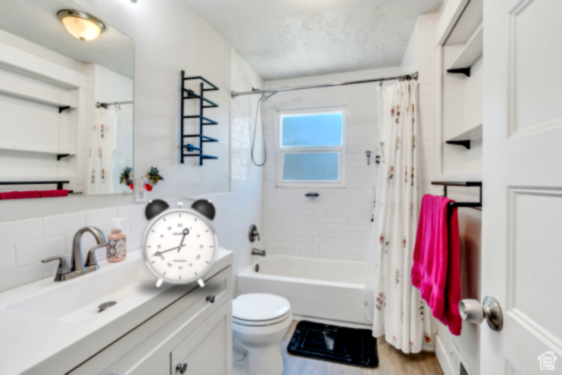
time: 12:42
